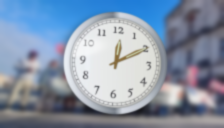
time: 12:10
